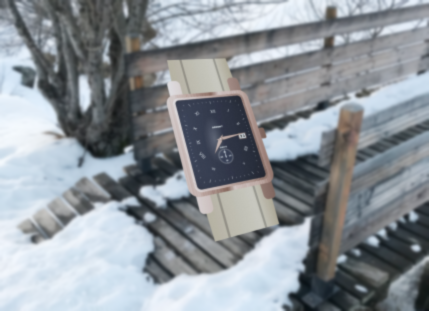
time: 7:14
